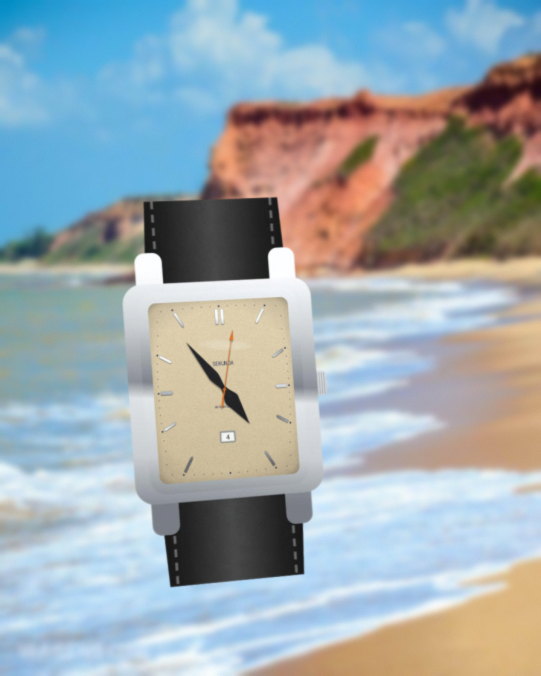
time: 4:54:02
